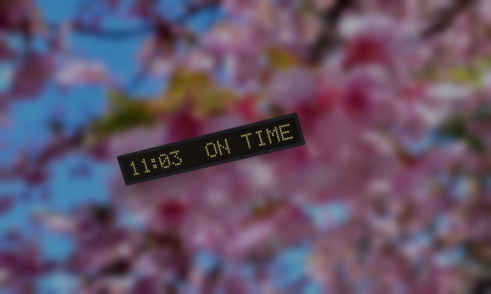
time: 11:03
